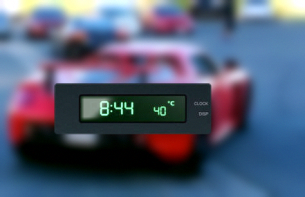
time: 8:44
